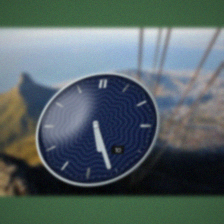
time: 5:26
